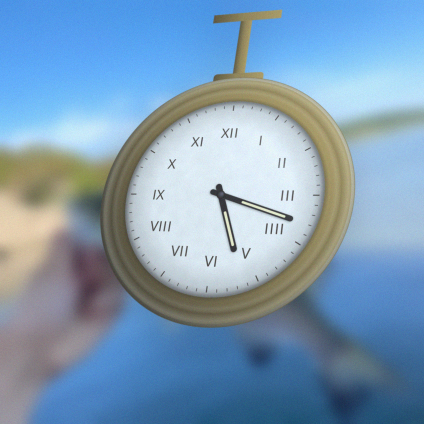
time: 5:18
